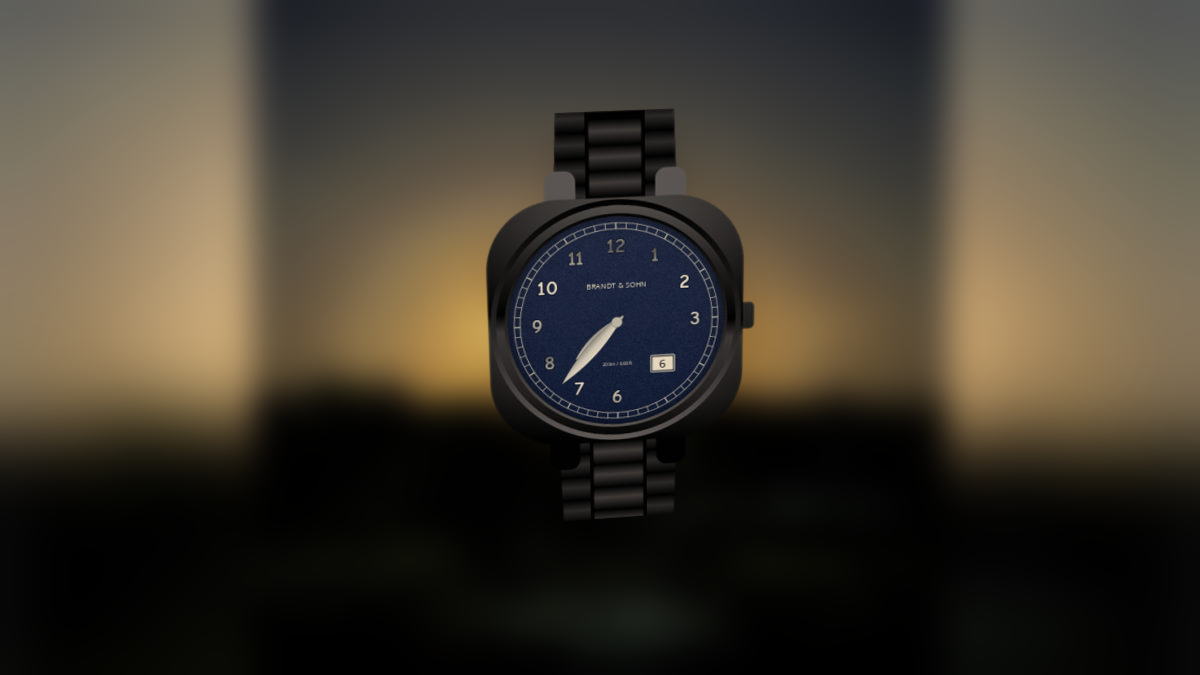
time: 7:37
